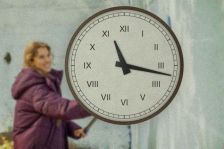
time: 11:17
